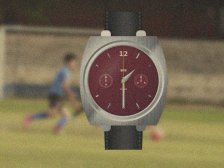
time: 1:30
